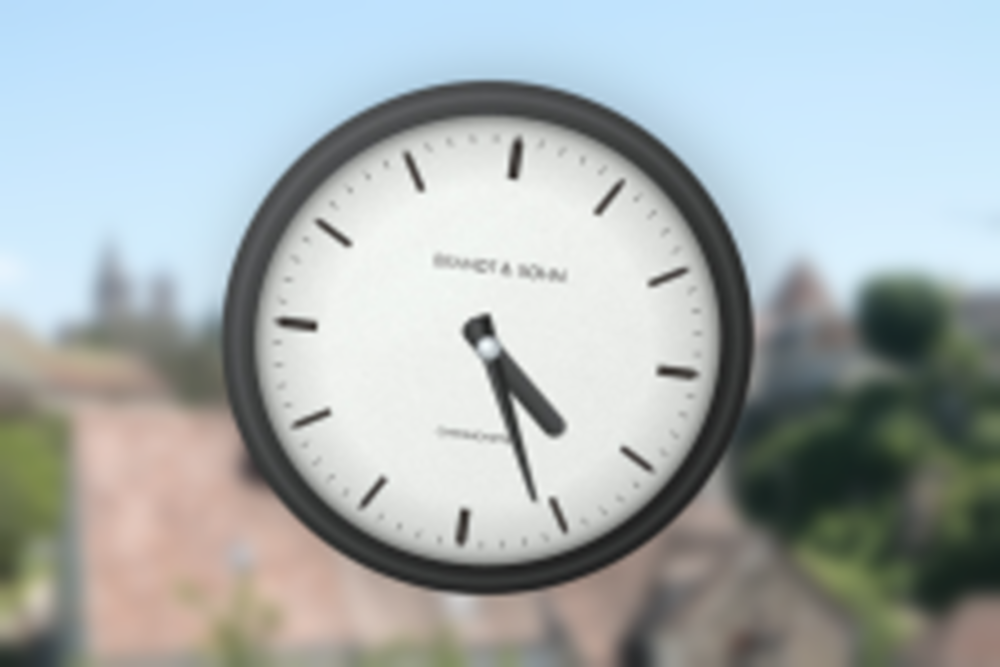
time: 4:26
